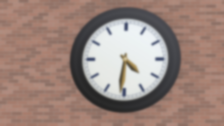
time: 4:31
